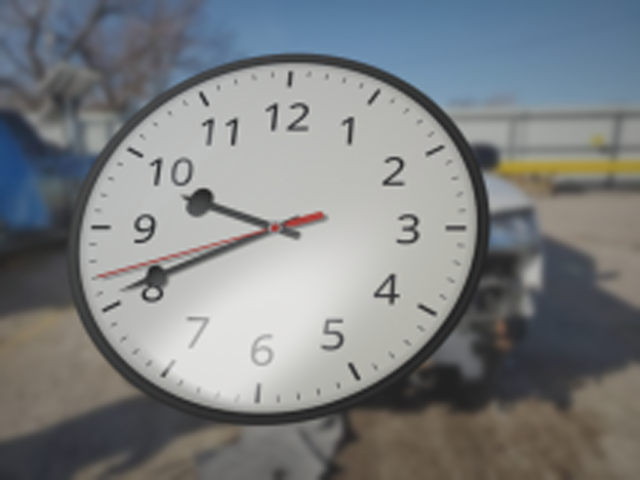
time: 9:40:42
